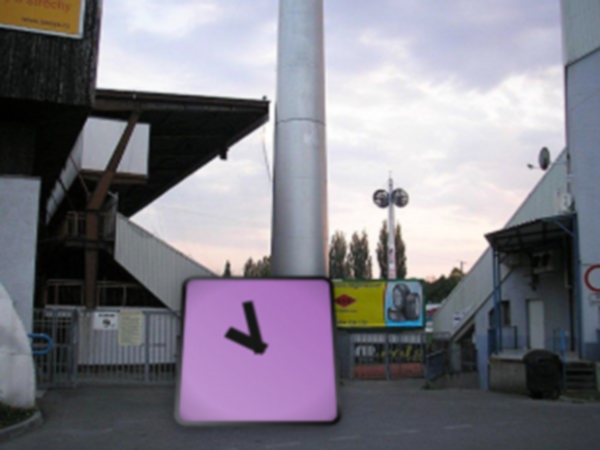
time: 9:58
